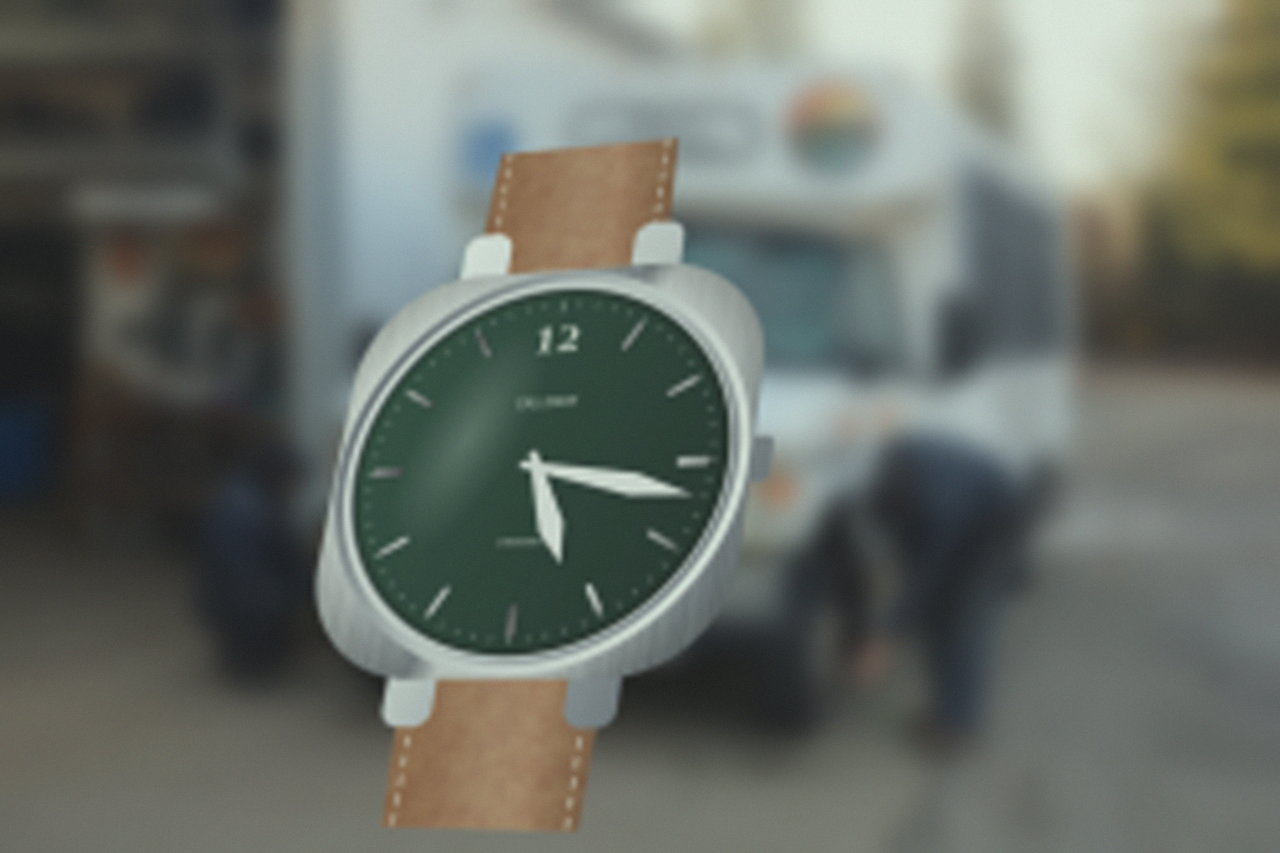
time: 5:17
